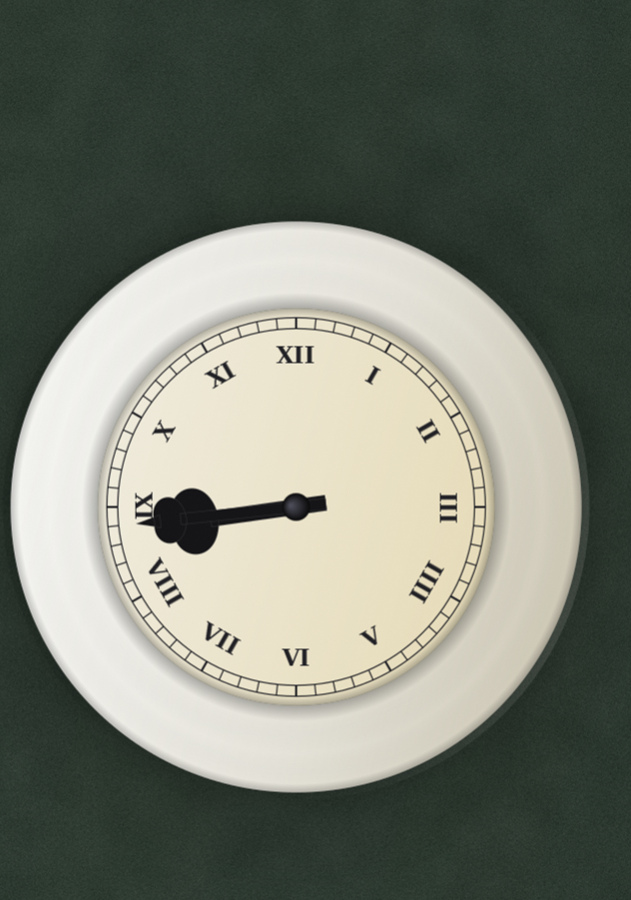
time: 8:44
